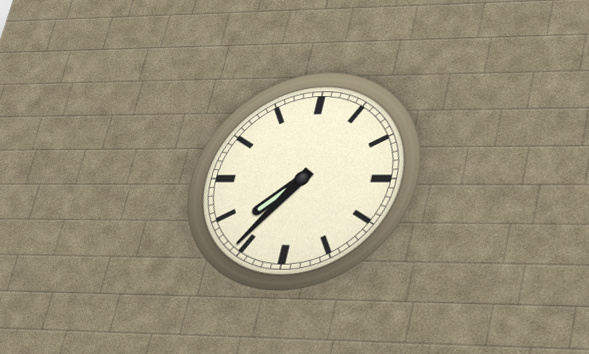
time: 7:36
